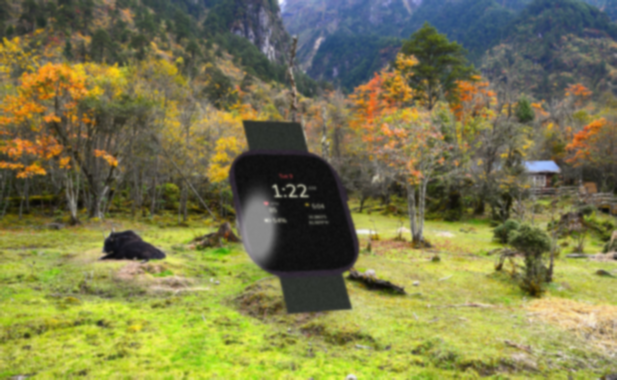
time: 1:22
